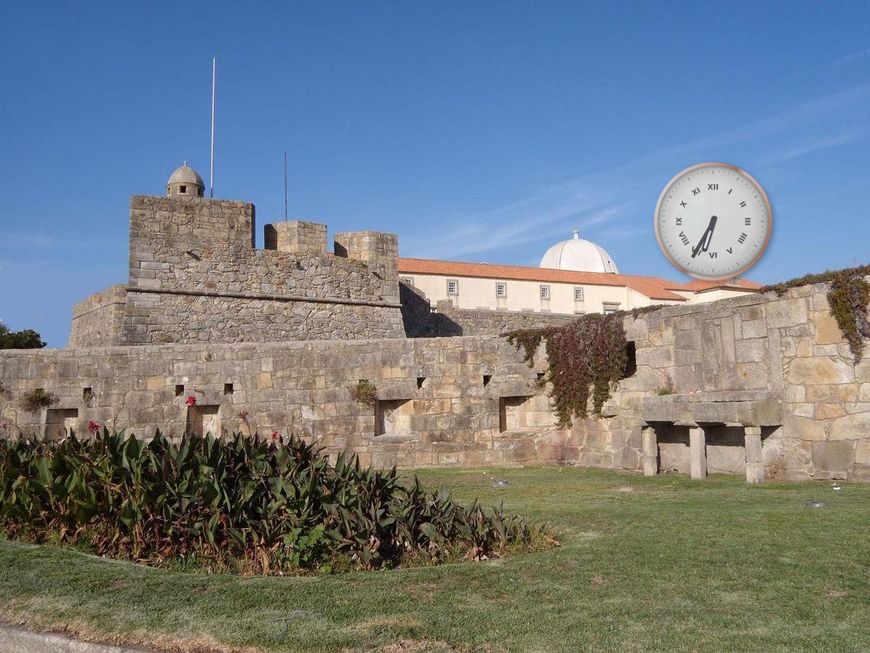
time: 6:35
